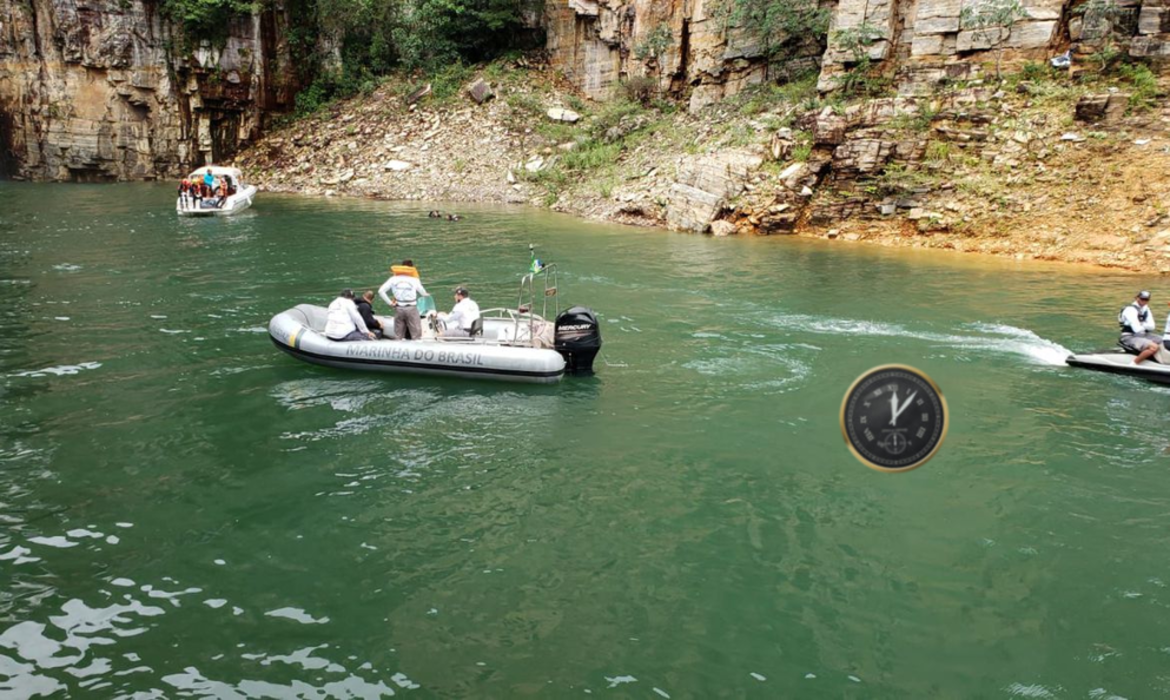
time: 12:07
